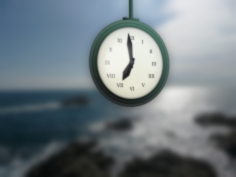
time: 6:59
